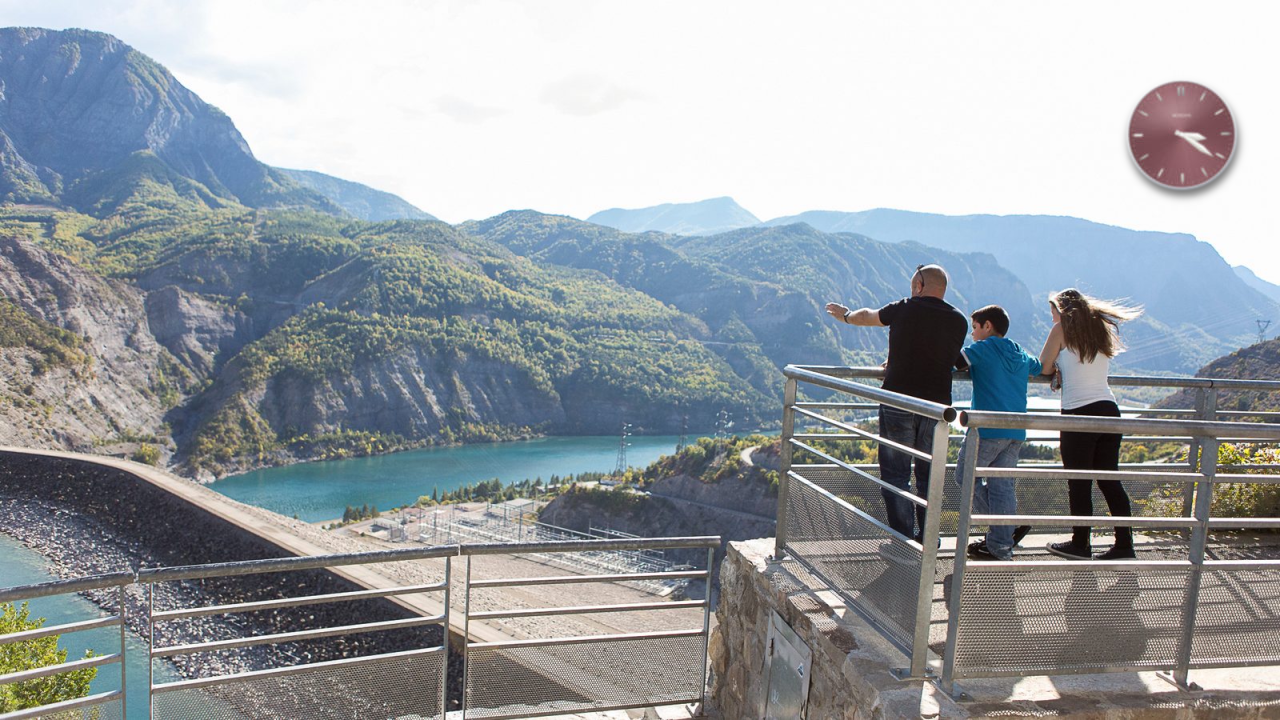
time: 3:21
